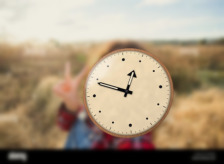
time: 12:49
